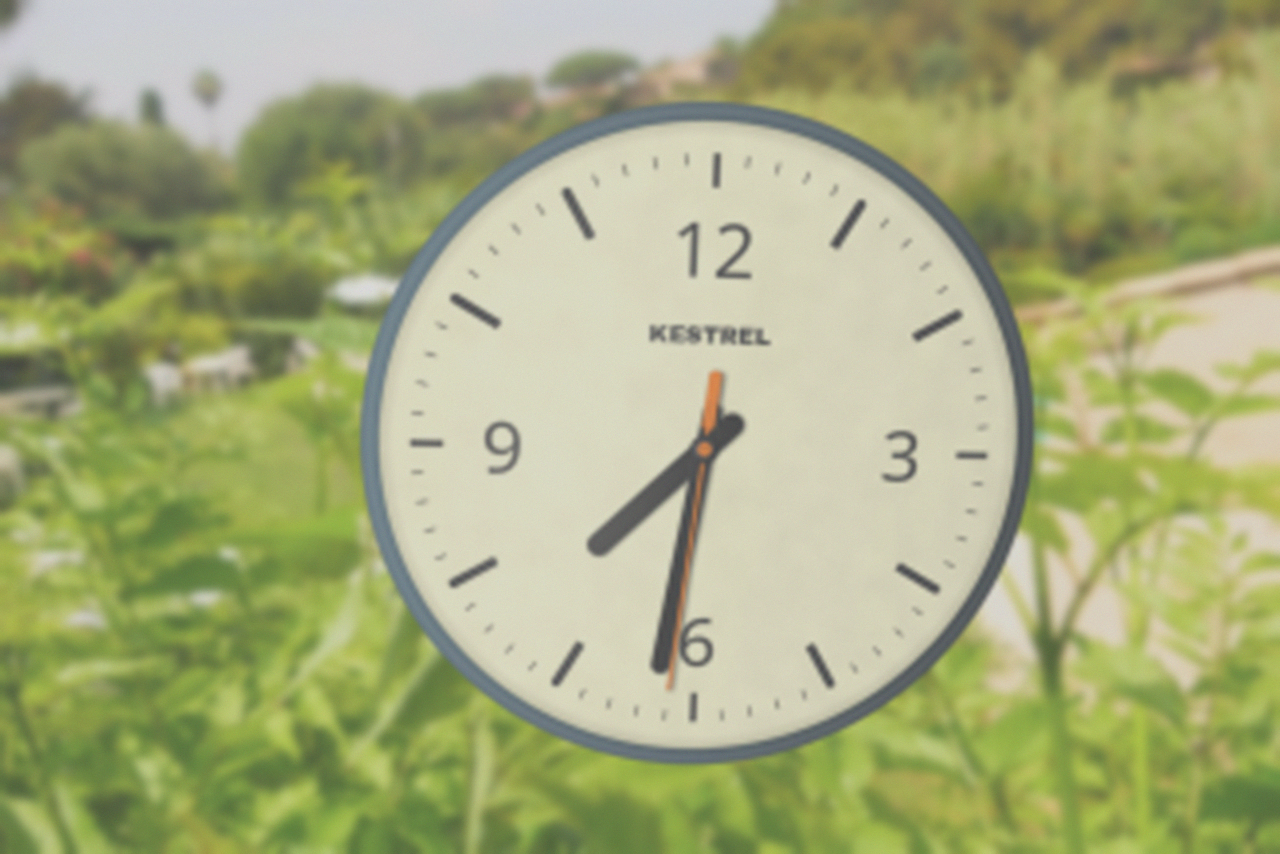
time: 7:31:31
